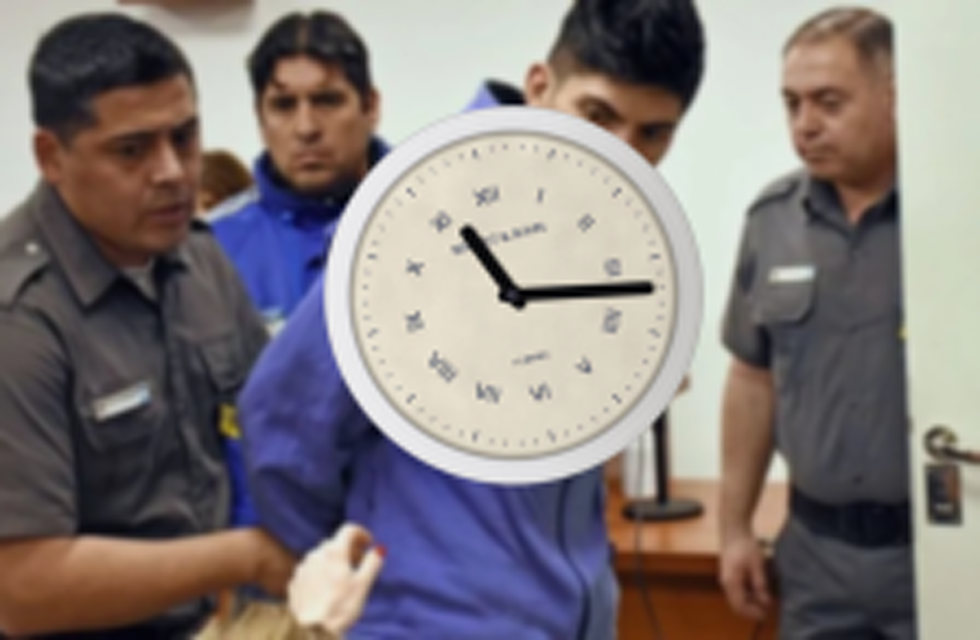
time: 11:17
